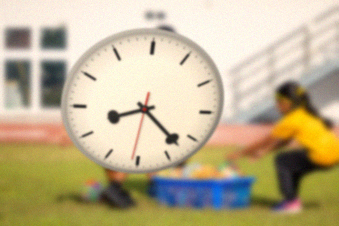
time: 8:22:31
